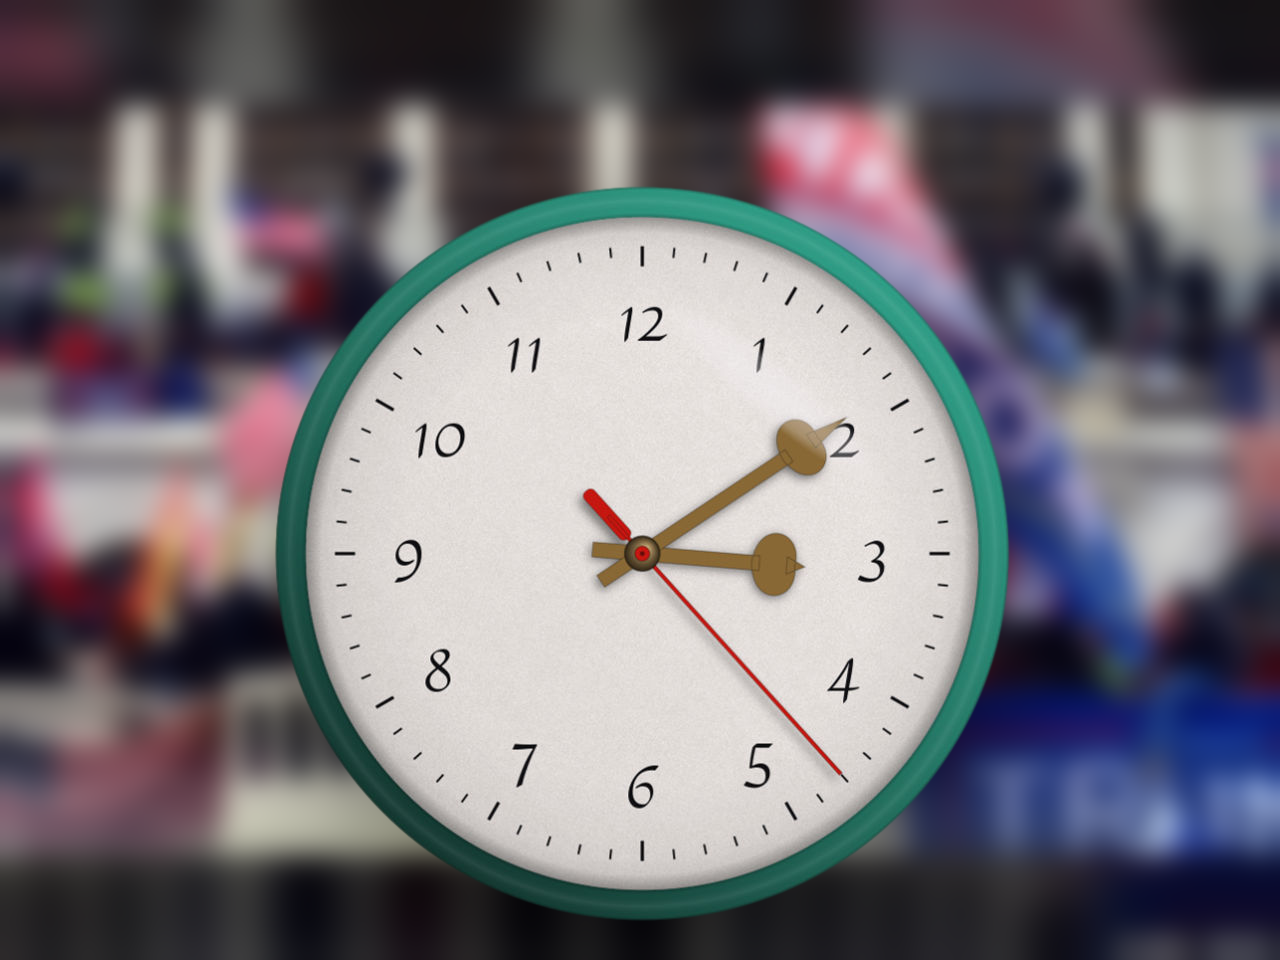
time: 3:09:23
